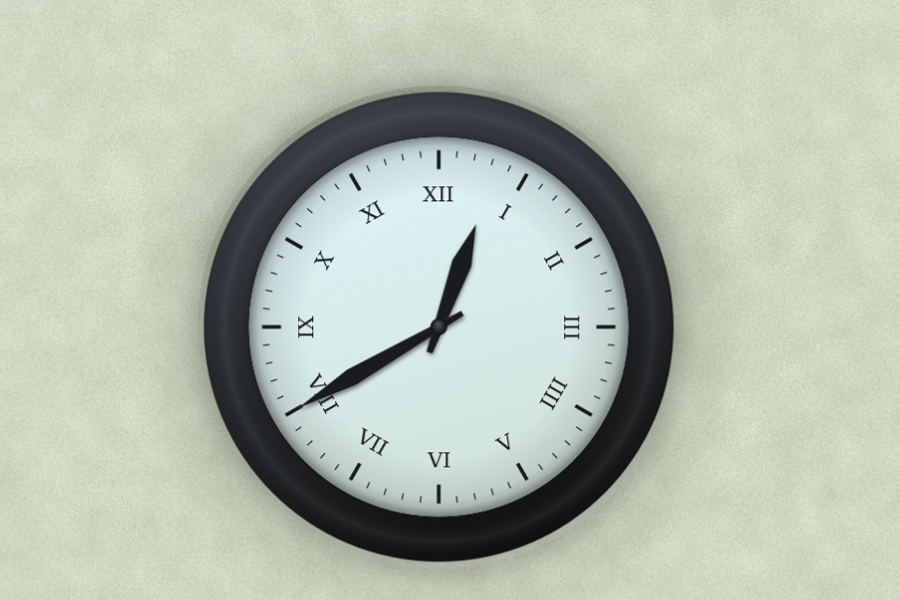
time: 12:40
